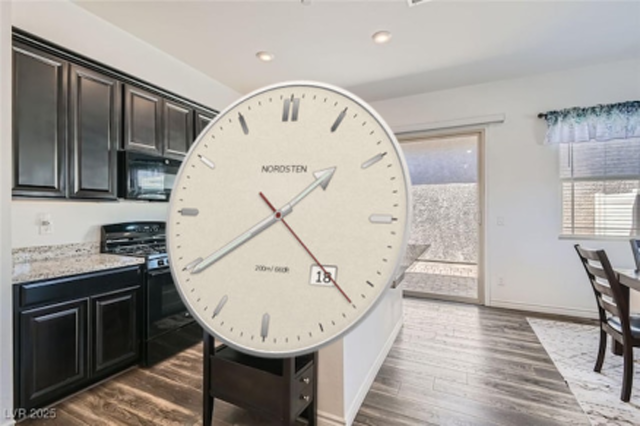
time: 1:39:22
